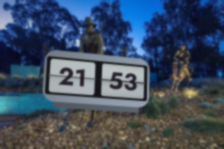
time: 21:53
